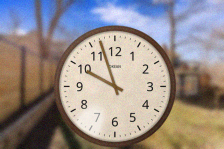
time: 9:57
